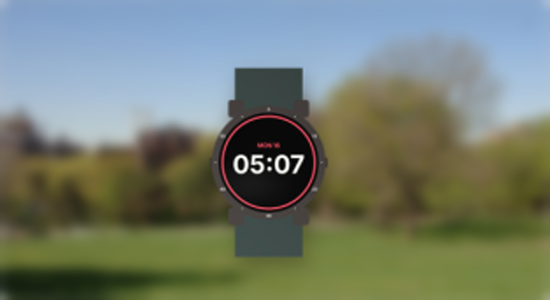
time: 5:07
